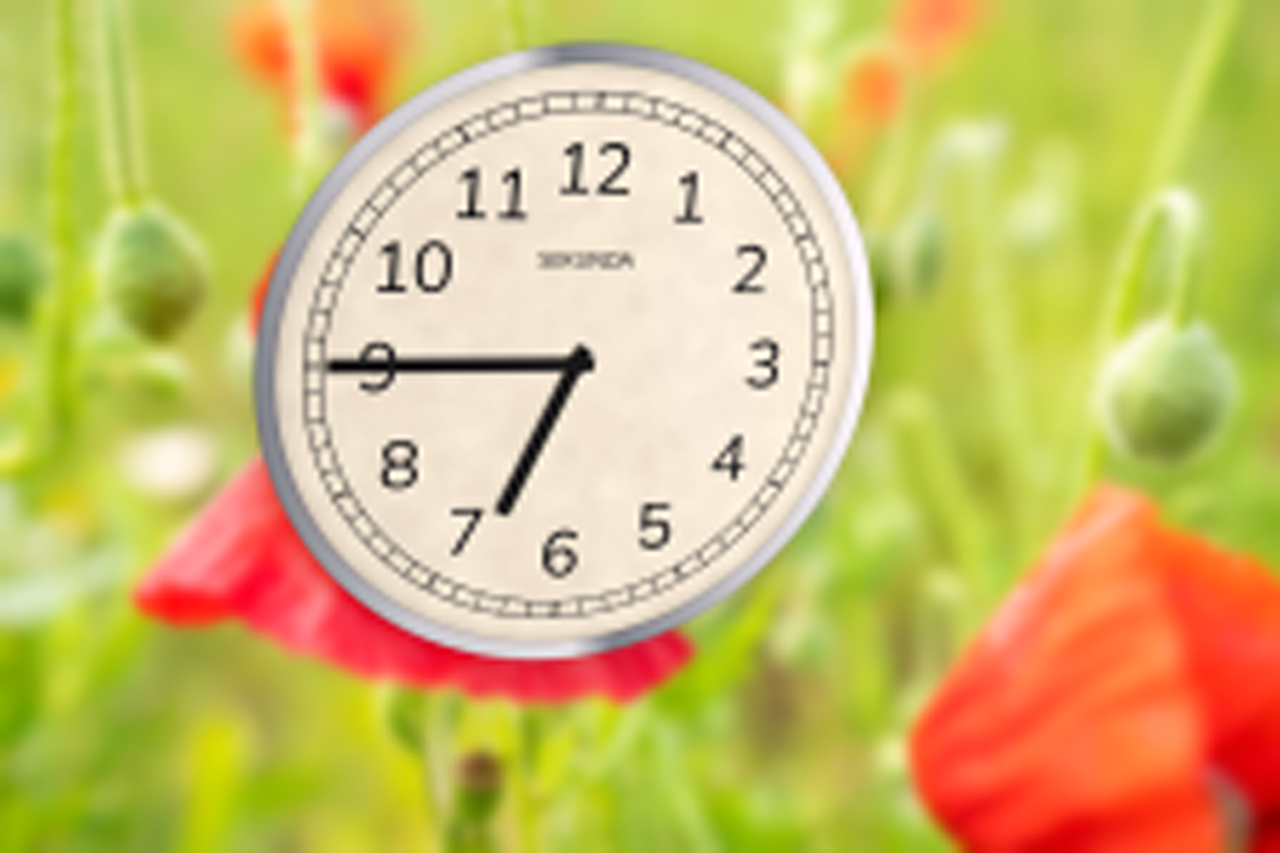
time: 6:45
